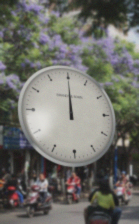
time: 12:00
